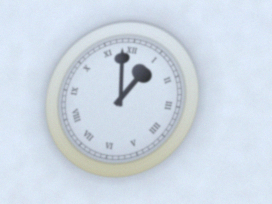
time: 12:58
